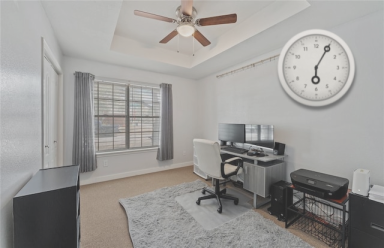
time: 6:05
